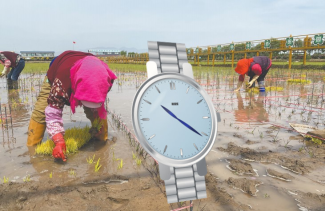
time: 10:21
